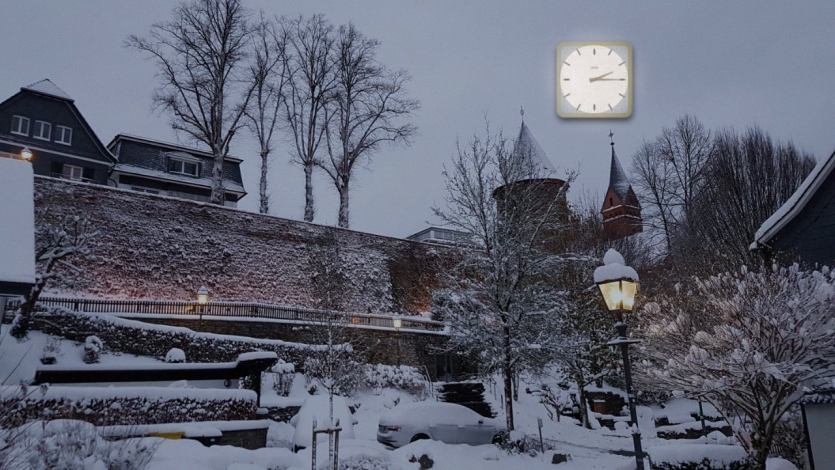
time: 2:15
